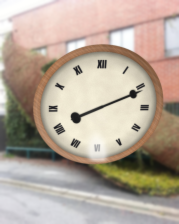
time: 8:11
